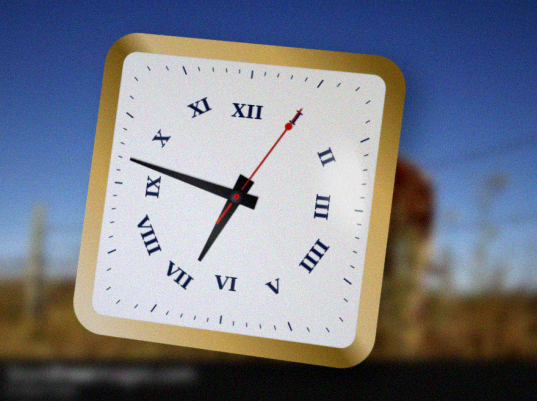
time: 6:47:05
